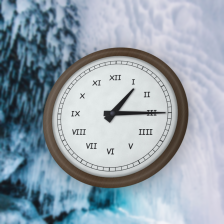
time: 1:15
